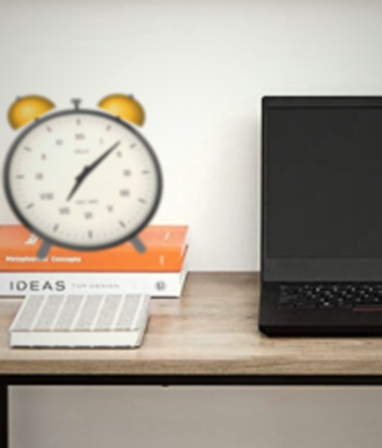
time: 7:08
